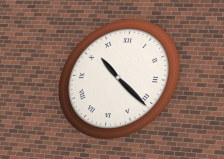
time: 10:21
